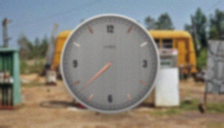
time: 7:38
